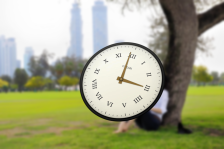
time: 2:59
